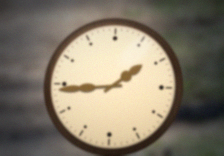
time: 1:44
